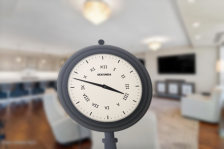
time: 3:48
